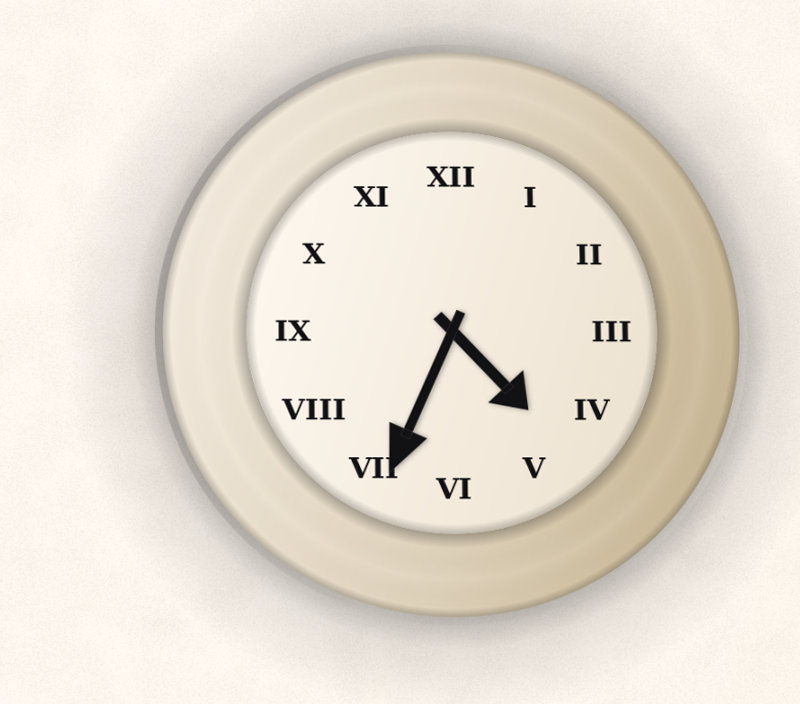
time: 4:34
